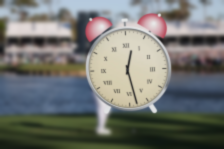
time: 12:28
